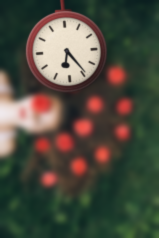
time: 6:24
